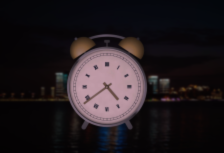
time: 4:39
